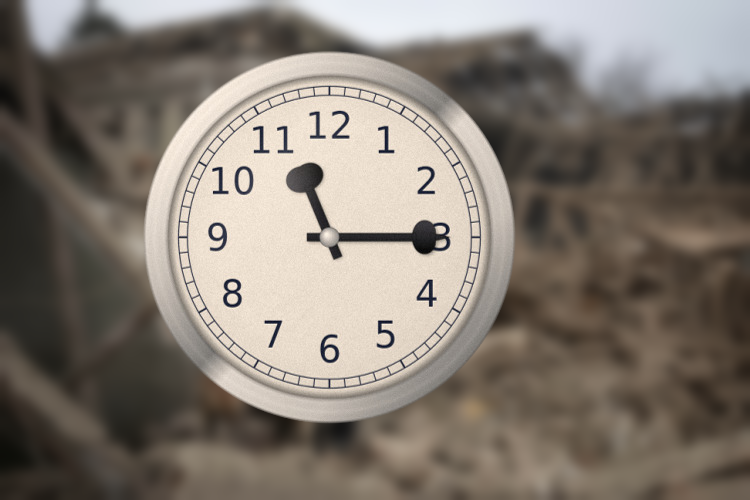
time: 11:15
